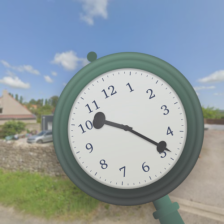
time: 10:24
